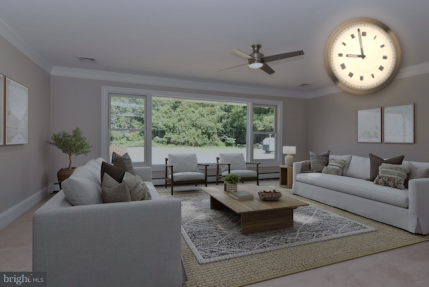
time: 8:58
